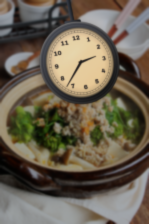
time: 2:37
